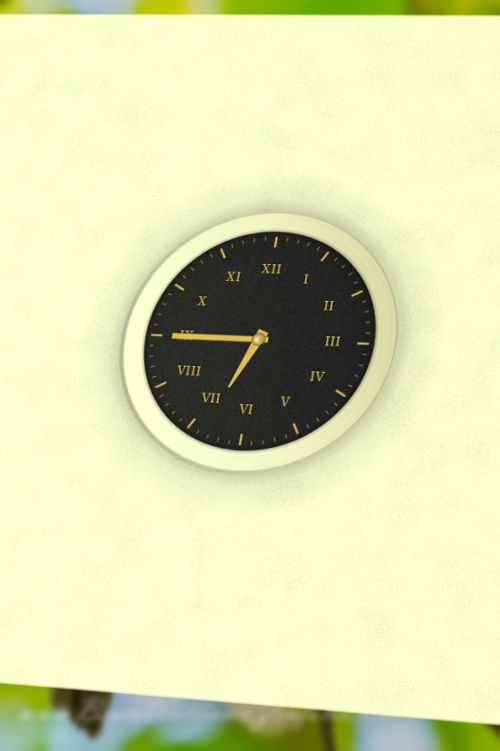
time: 6:45
